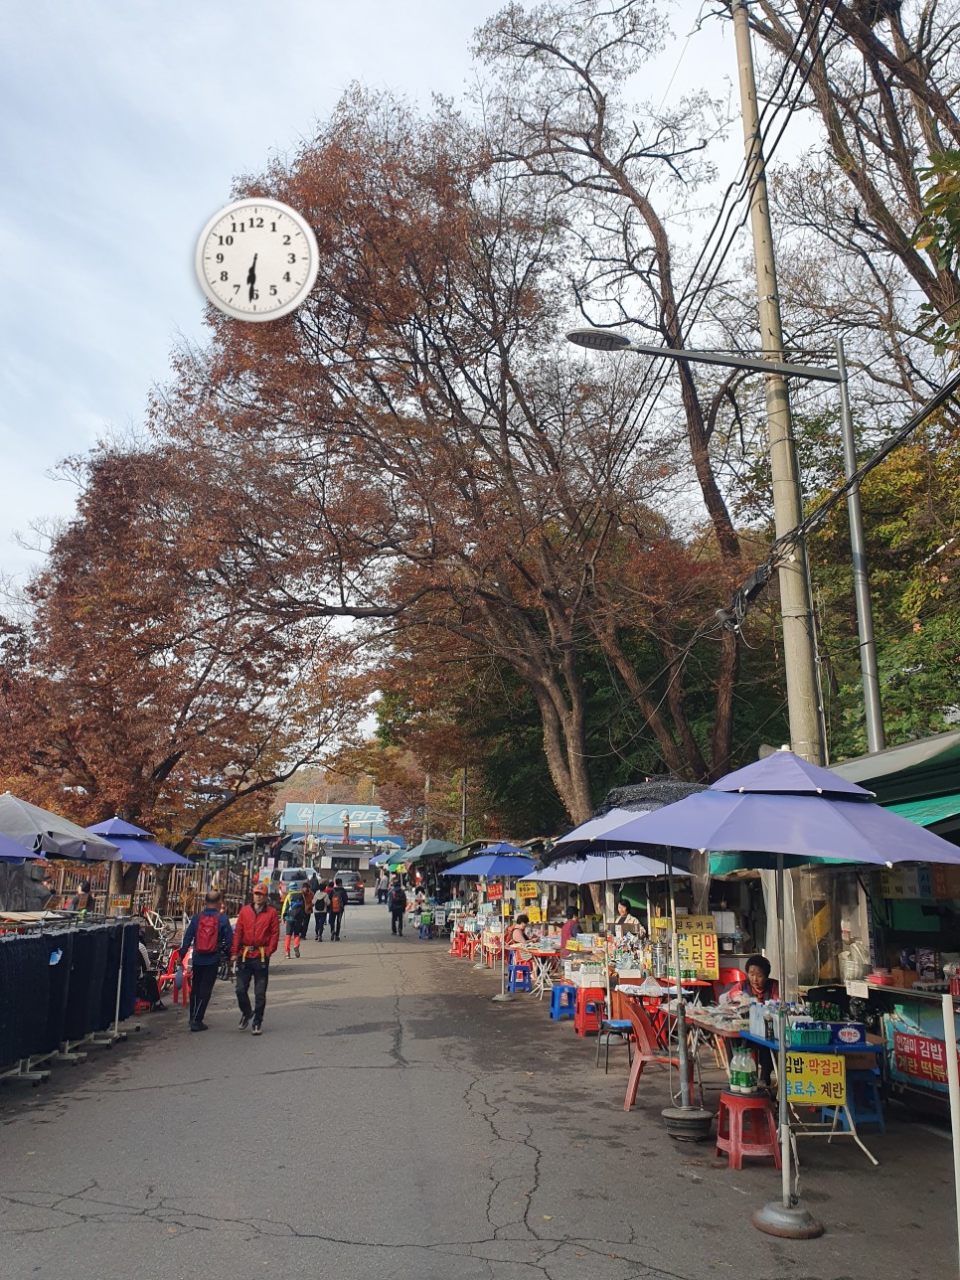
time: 6:31
